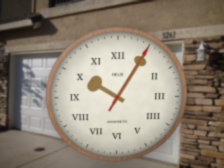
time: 10:05:05
